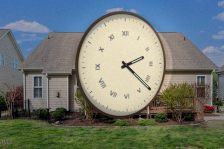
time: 2:22
